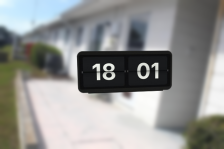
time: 18:01
